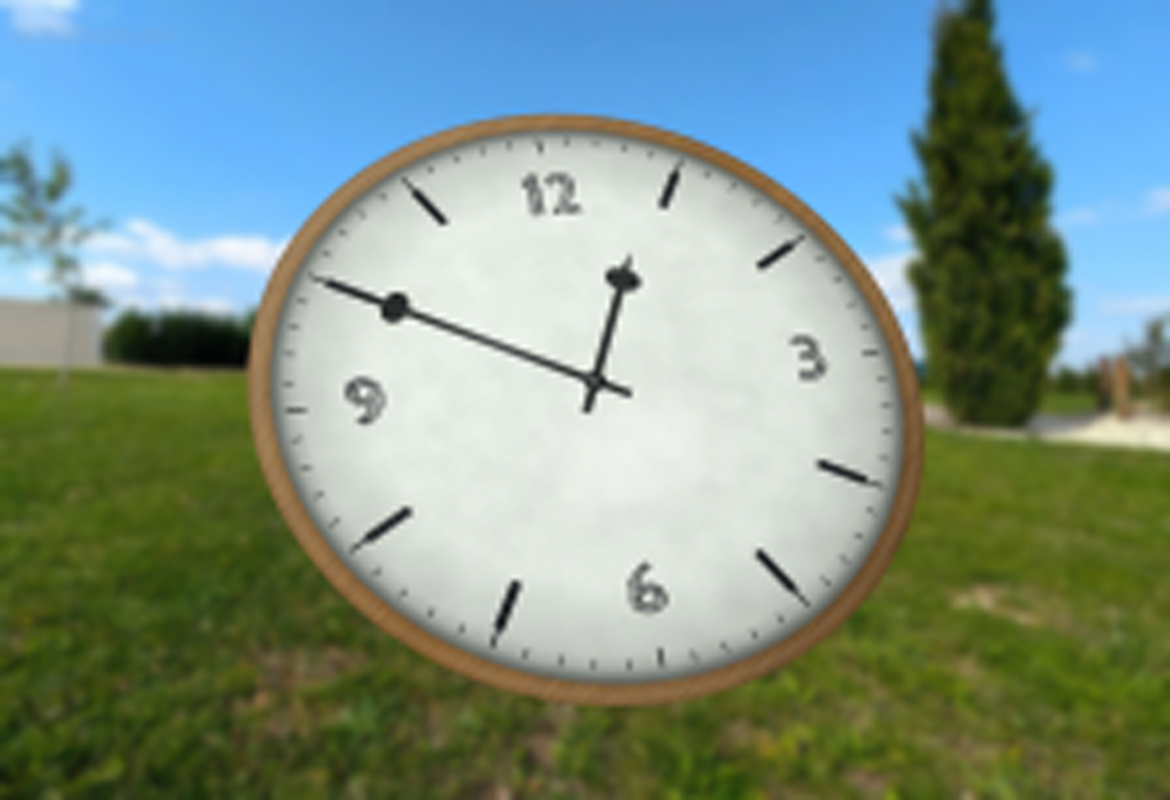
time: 12:50
